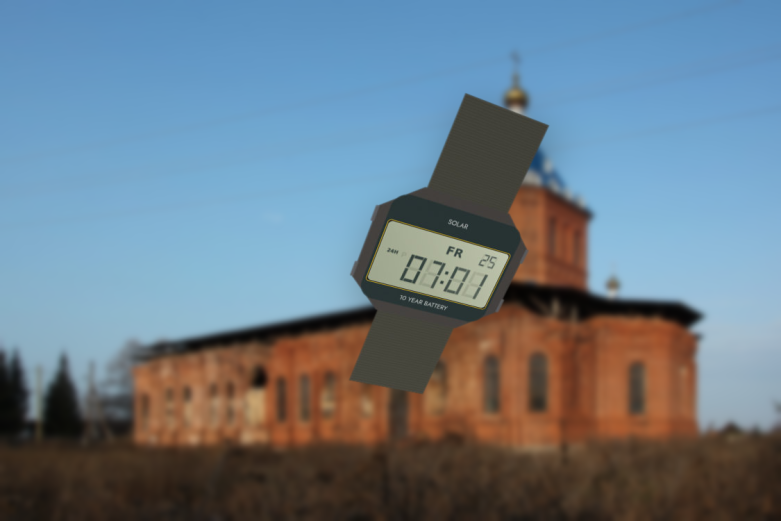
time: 7:01
